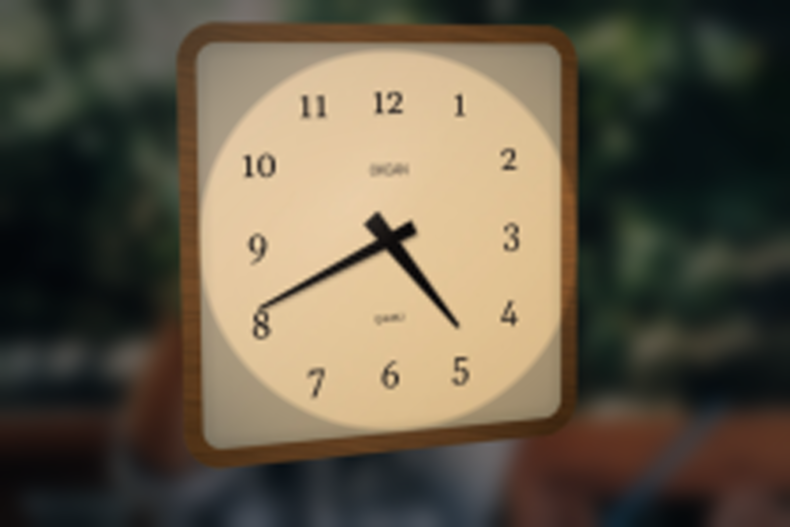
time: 4:41
